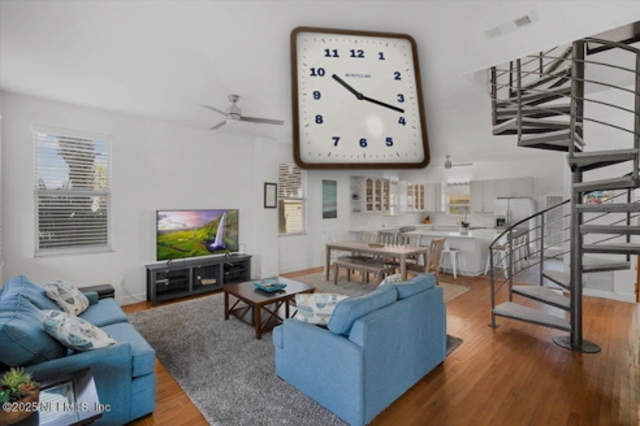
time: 10:18
